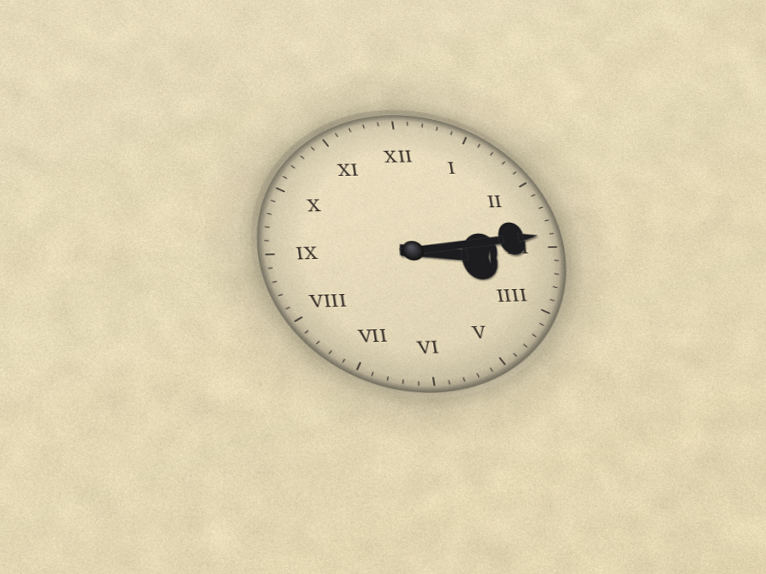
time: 3:14
